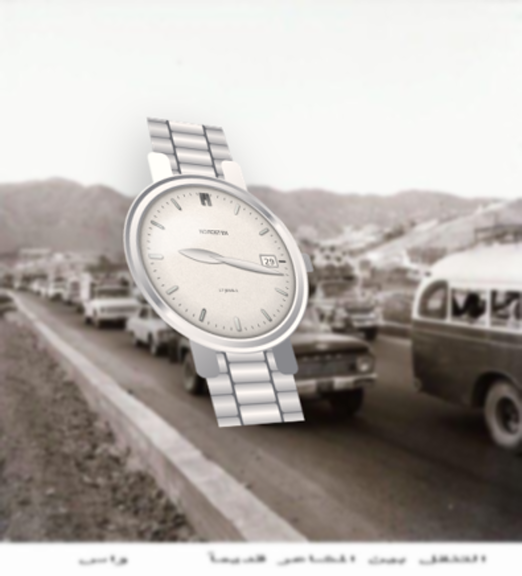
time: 9:17
